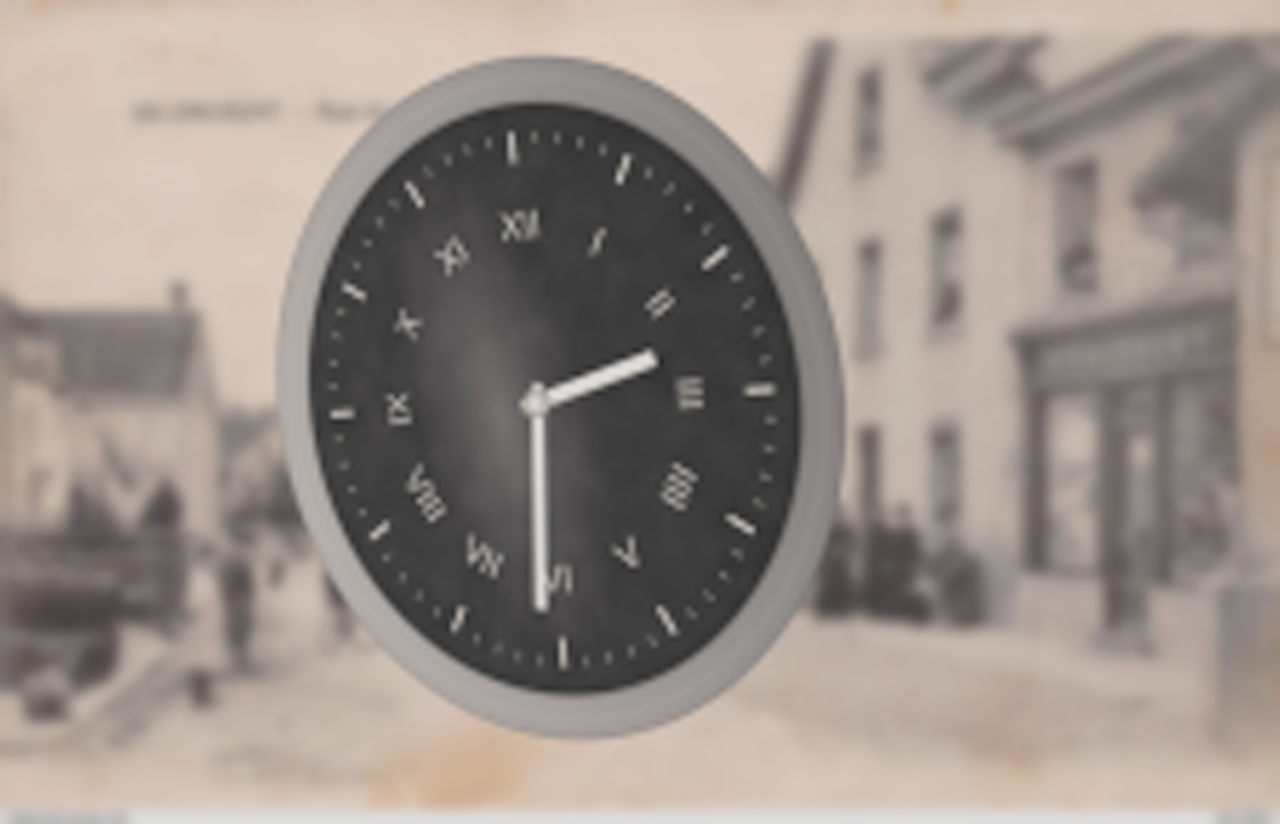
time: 2:31
